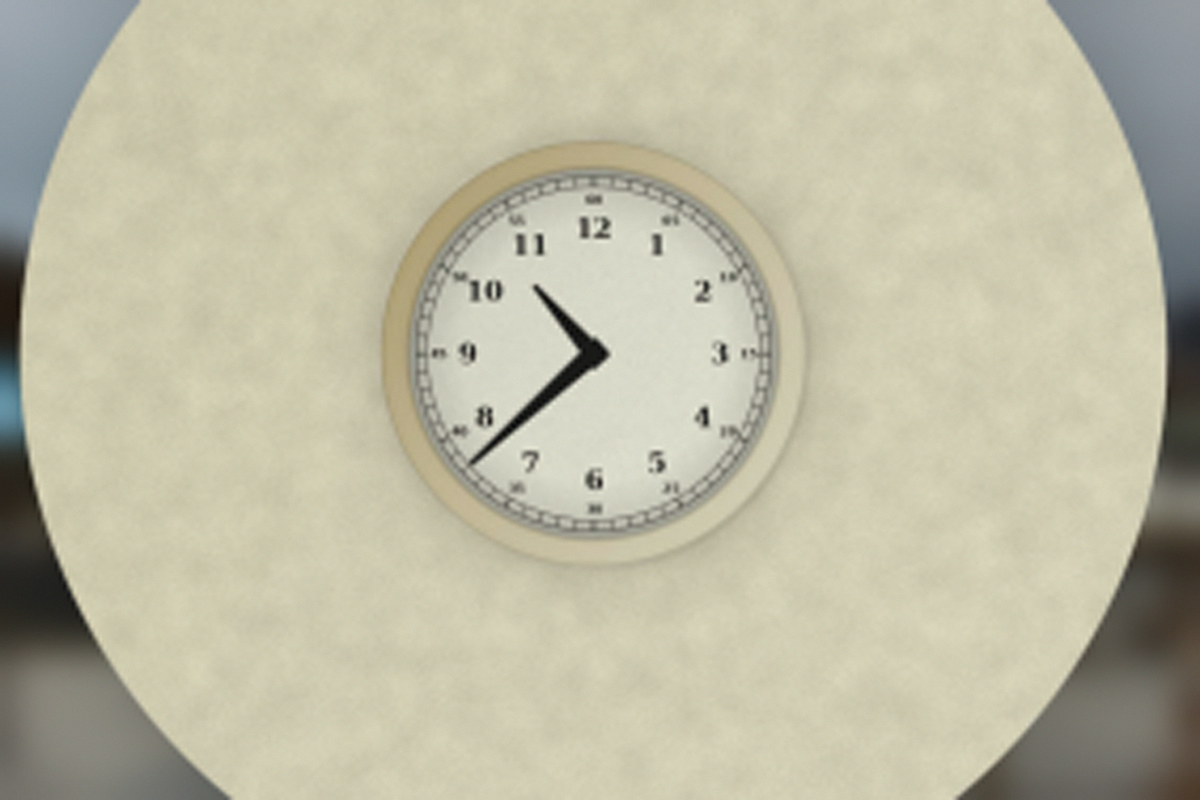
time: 10:38
